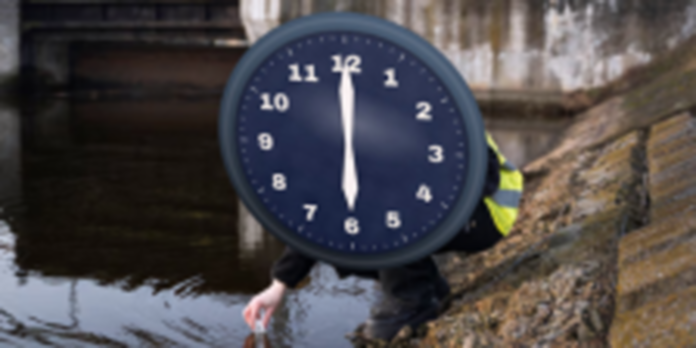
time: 6:00
